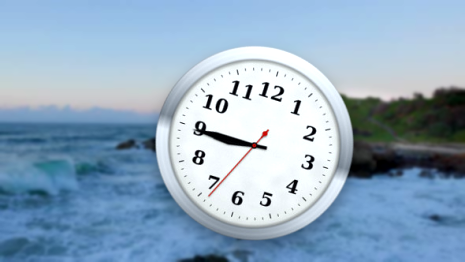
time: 8:44:34
